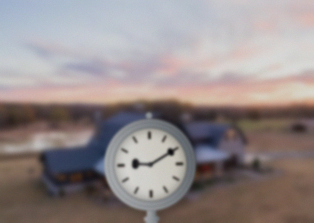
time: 9:10
